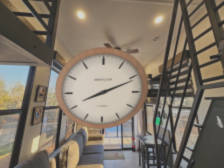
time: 8:11
